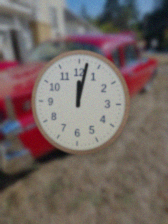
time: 12:02
